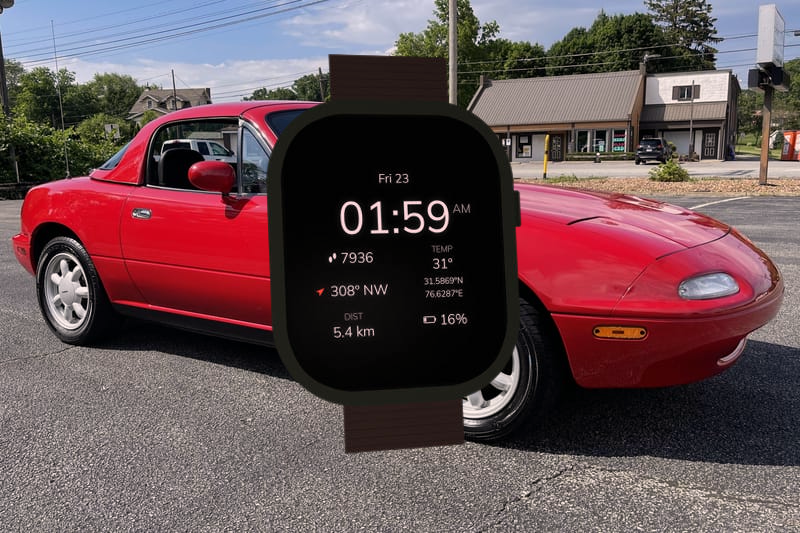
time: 1:59
